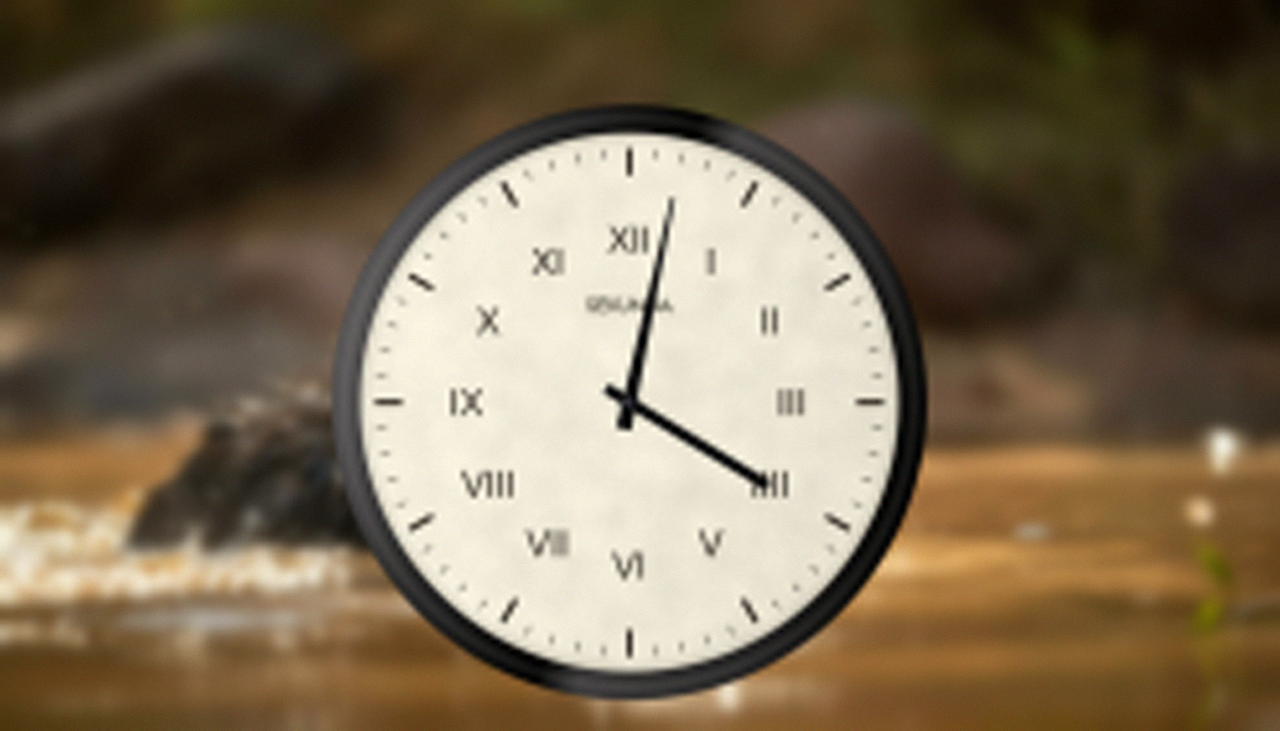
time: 4:02
